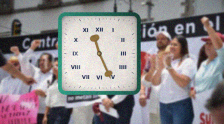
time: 11:26
